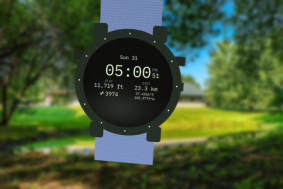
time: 5:00
